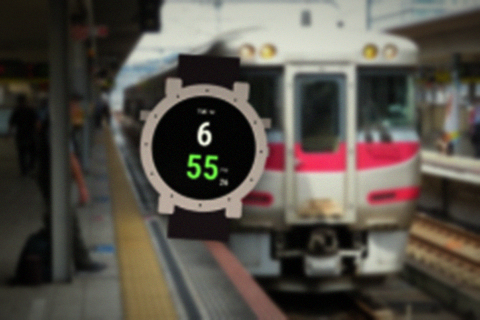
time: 6:55
